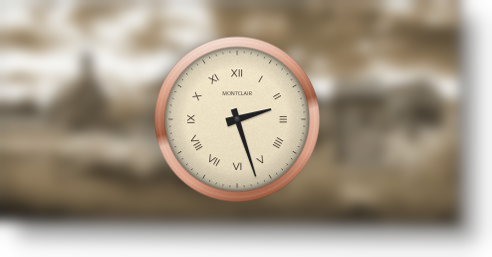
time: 2:27
